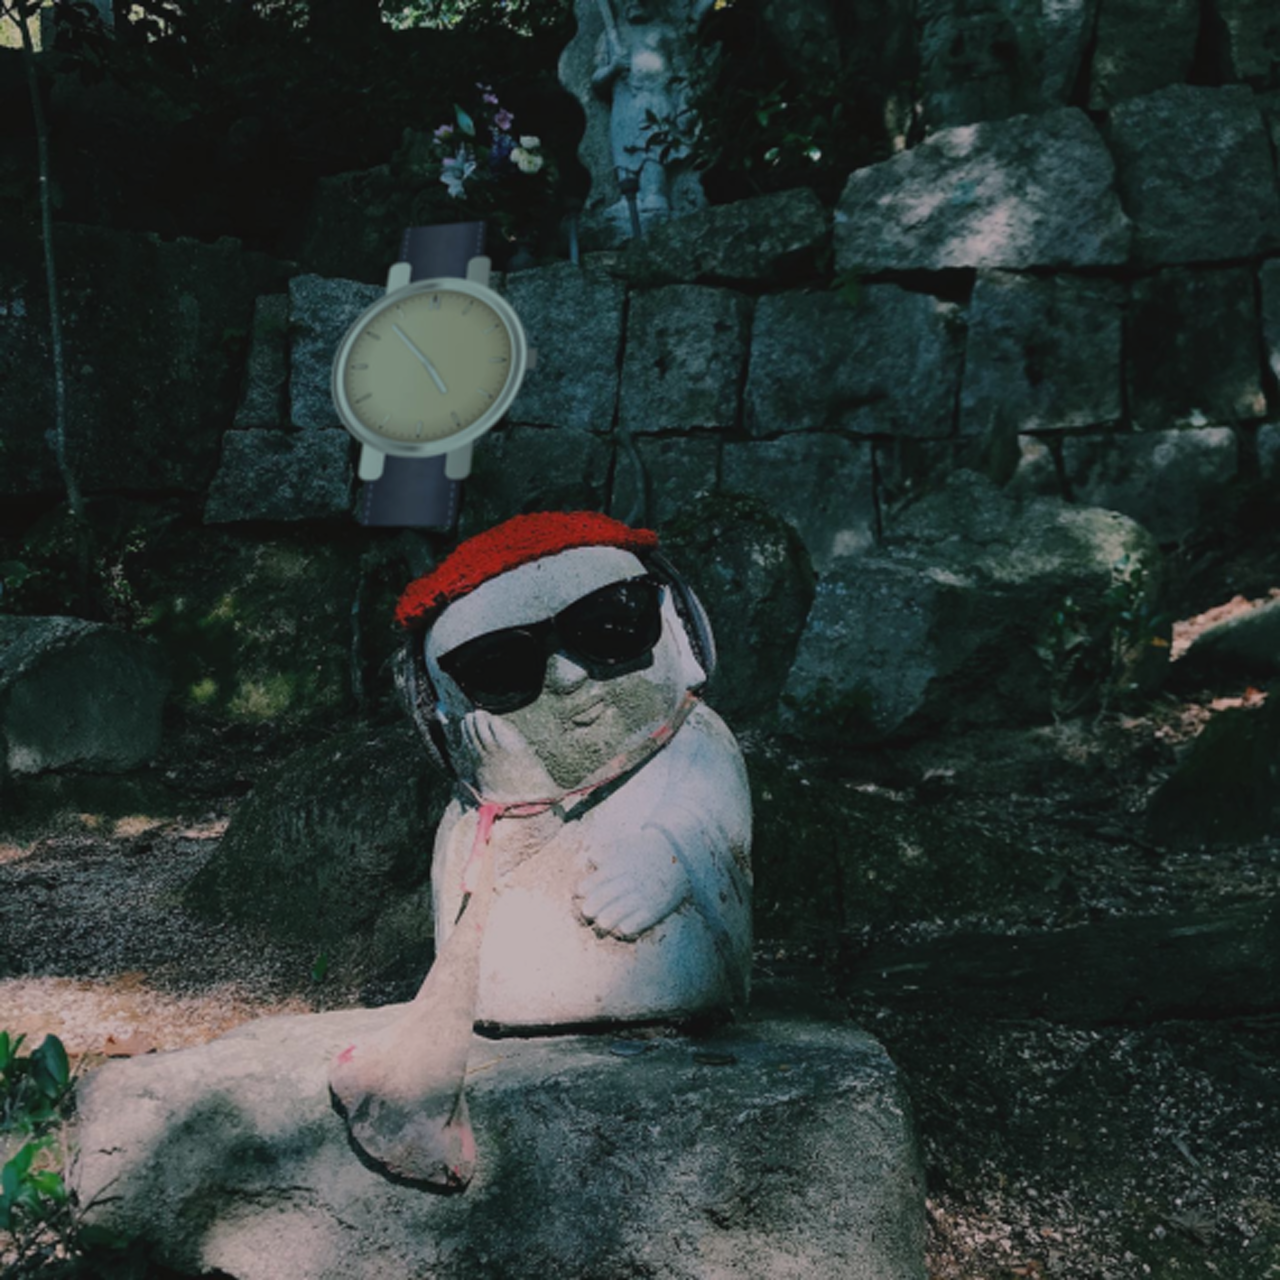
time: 4:53
